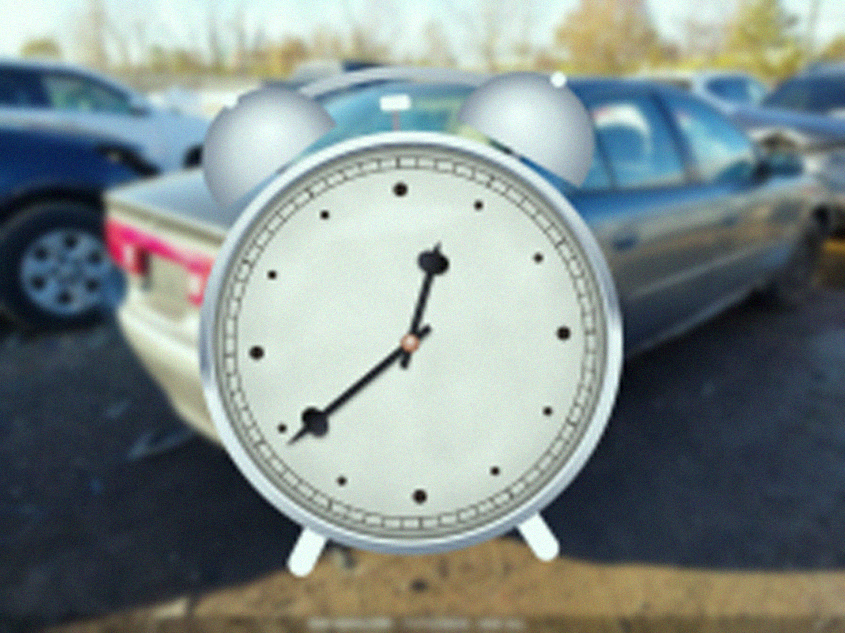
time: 12:39
